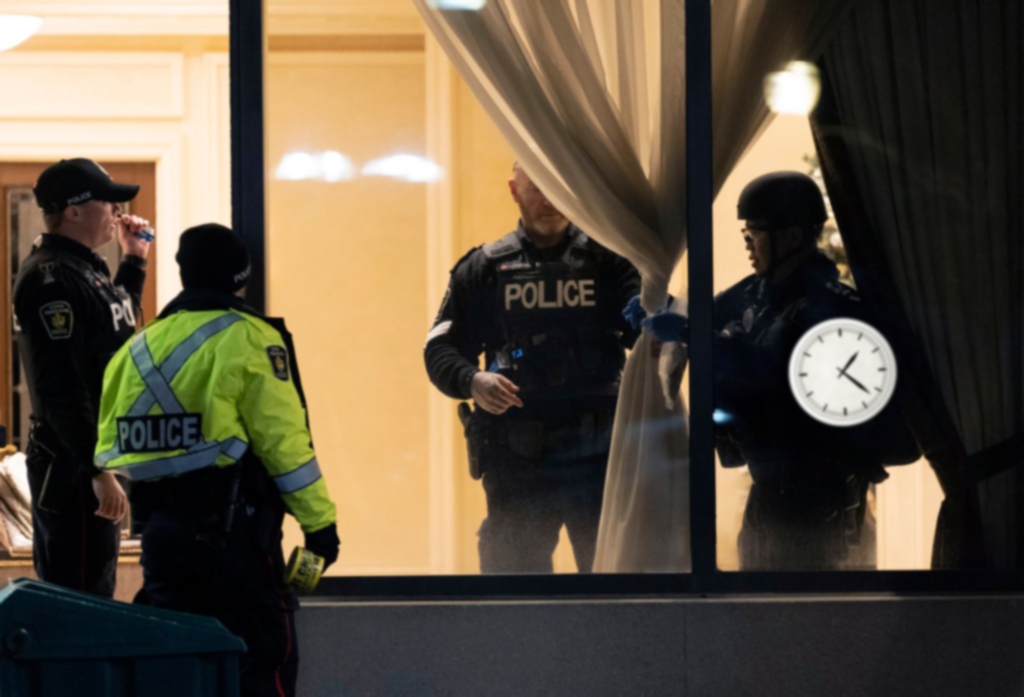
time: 1:22
